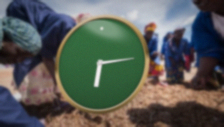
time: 6:14
